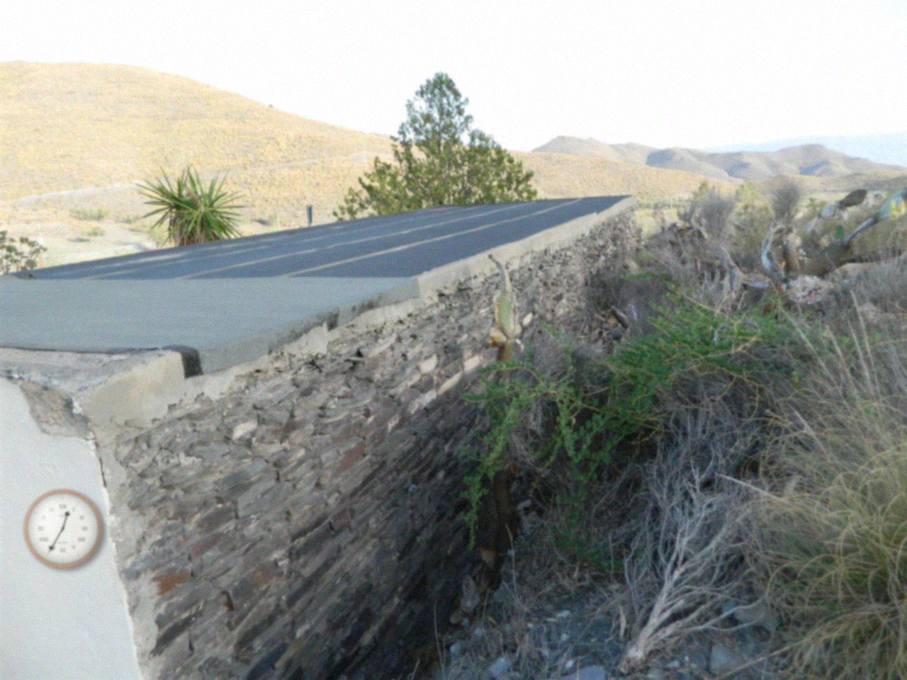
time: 12:35
